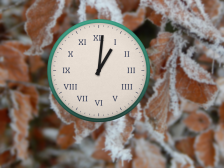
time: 1:01
